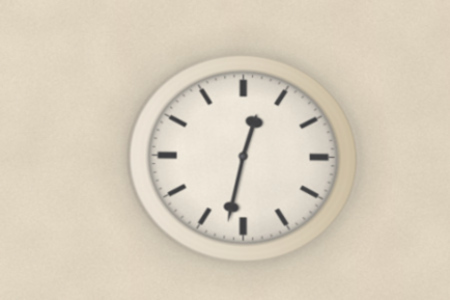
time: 12:32
